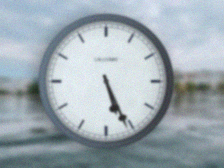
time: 5:26
